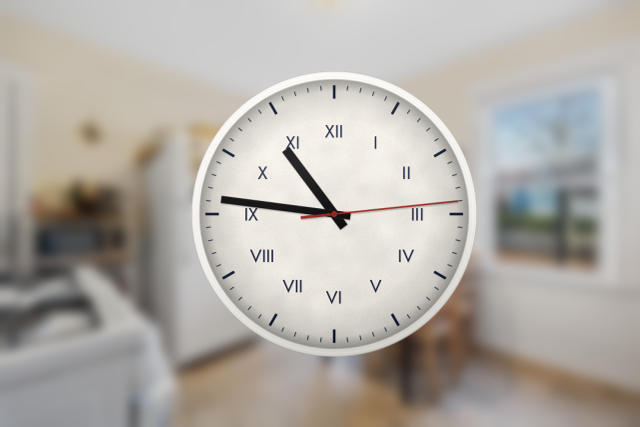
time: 10:46:14
